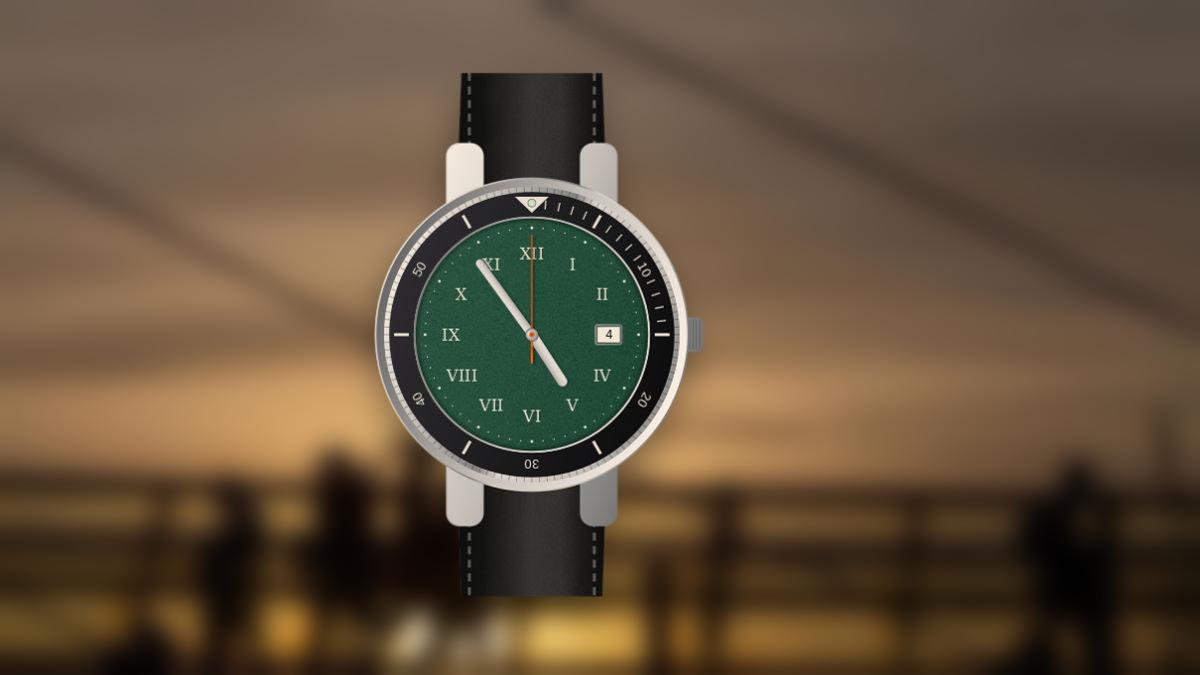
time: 4:54:00
